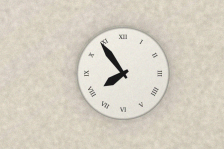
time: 7:54
